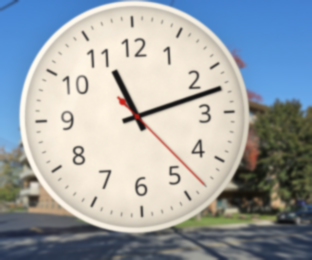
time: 11:12:23
